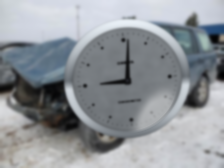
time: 9:01
